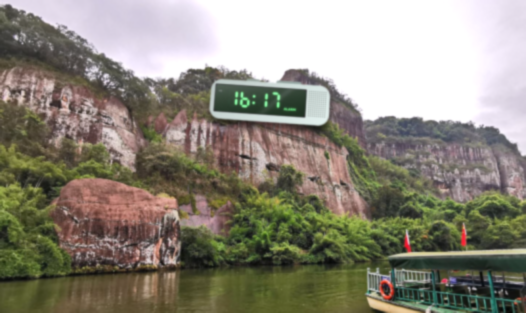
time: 16:17
